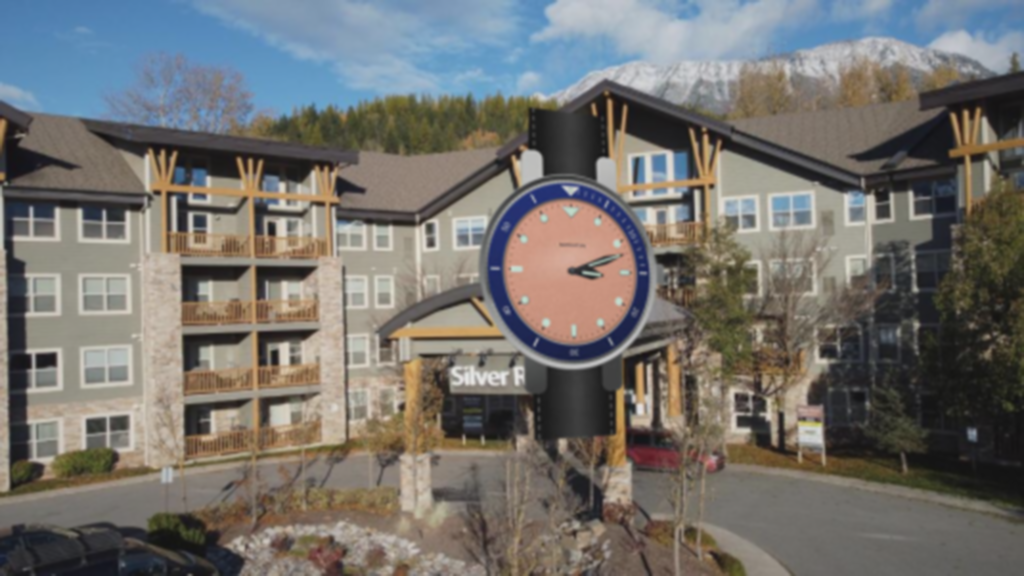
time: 3:12
